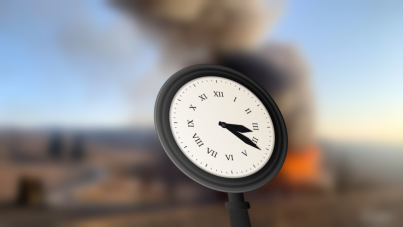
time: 3:21
